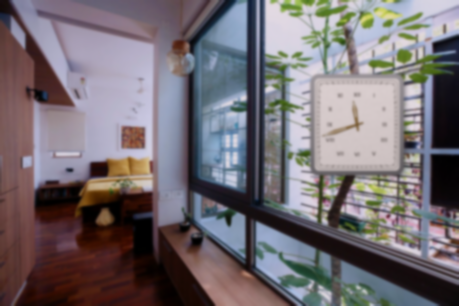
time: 11:42
